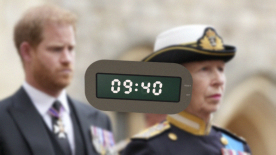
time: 9:40
